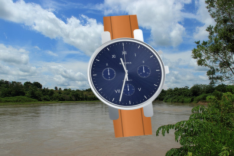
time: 11:33
